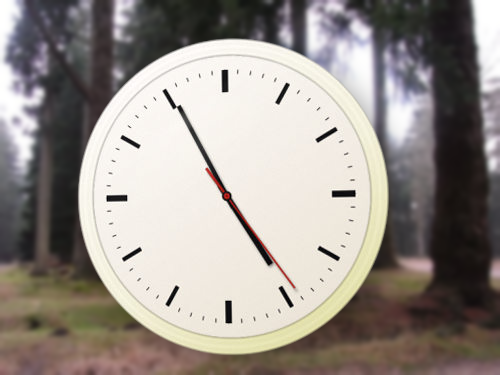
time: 4:55:24
